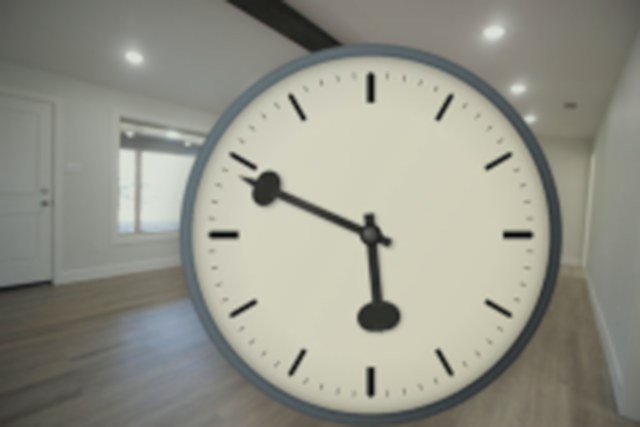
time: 5:49
